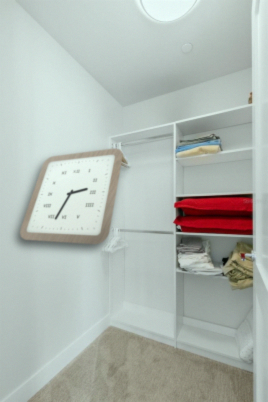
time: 2:33
